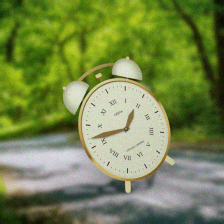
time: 1:47
